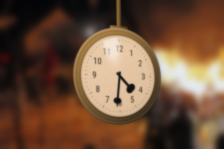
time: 4:31
